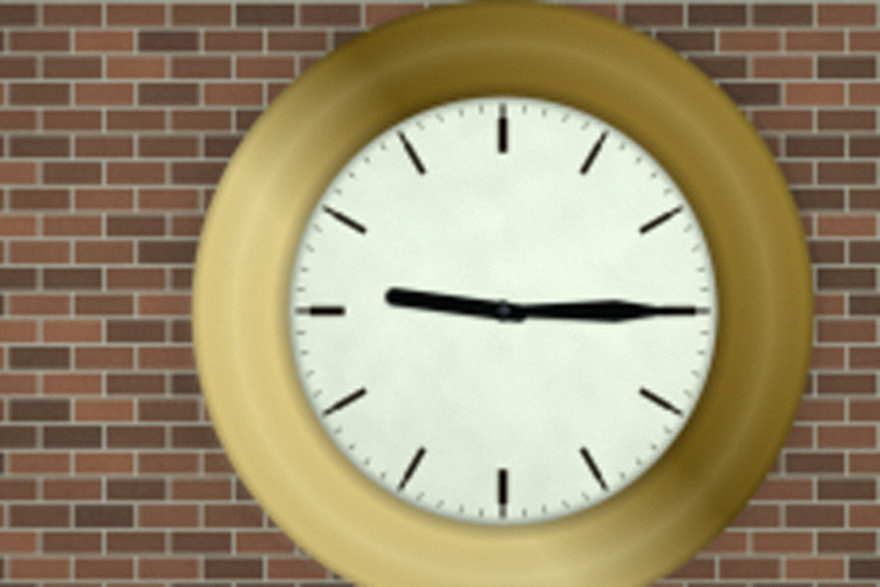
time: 9:15
